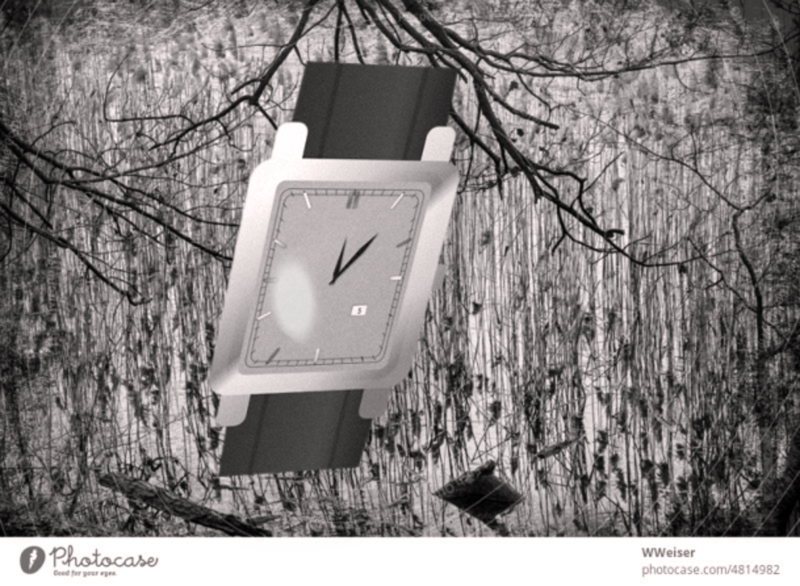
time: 12:06
